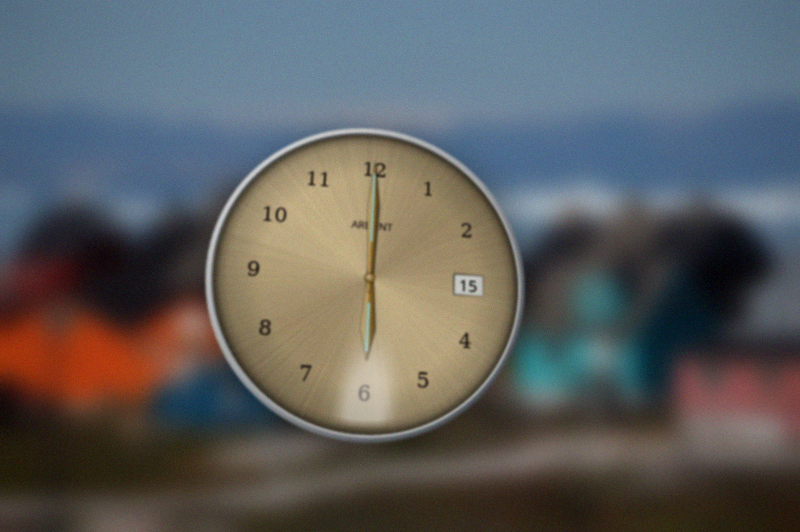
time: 6:00
